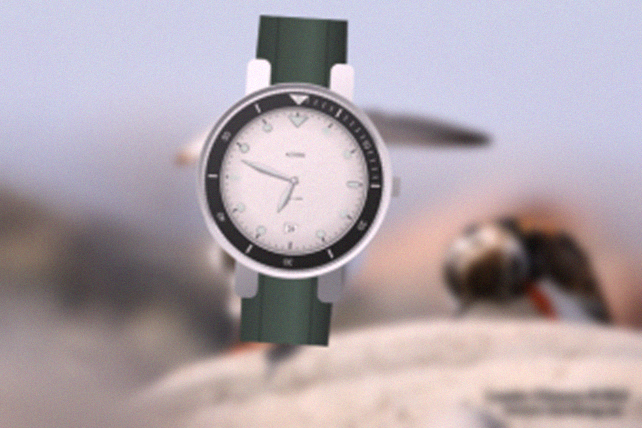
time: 6:48
